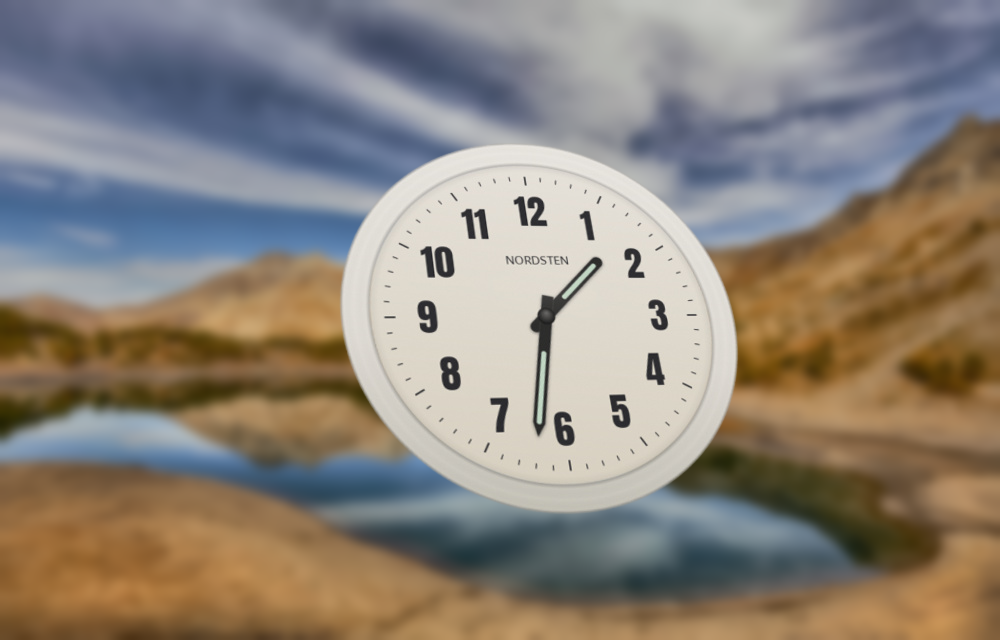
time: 1:32
